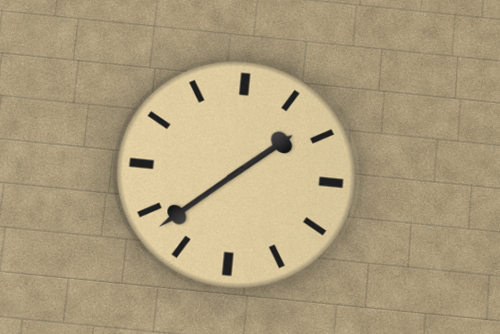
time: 1:38
